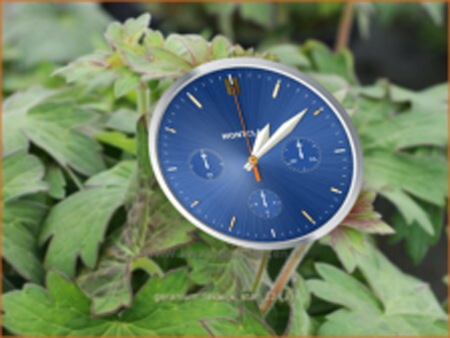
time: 1:09
